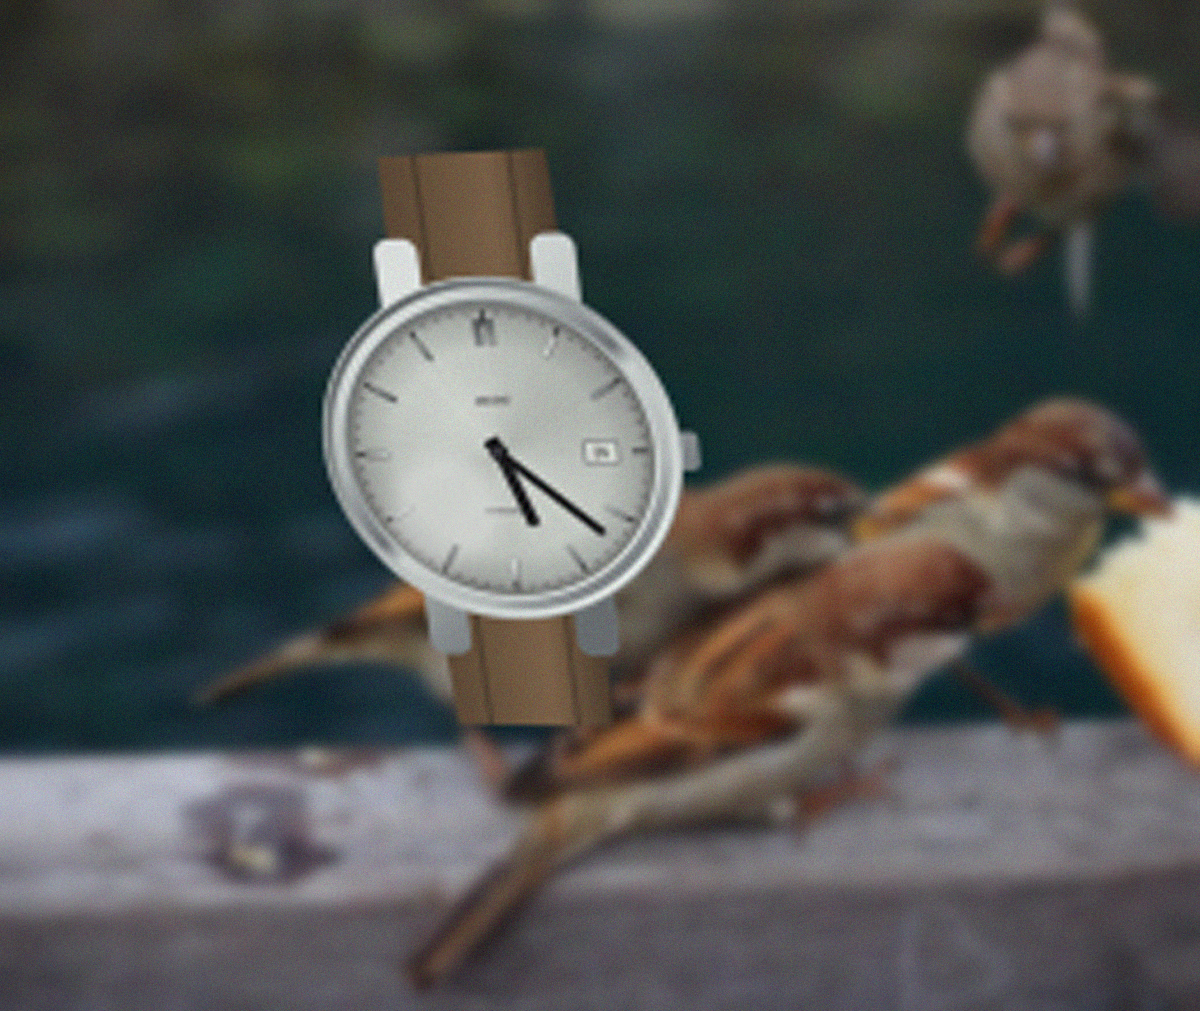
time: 5:22
